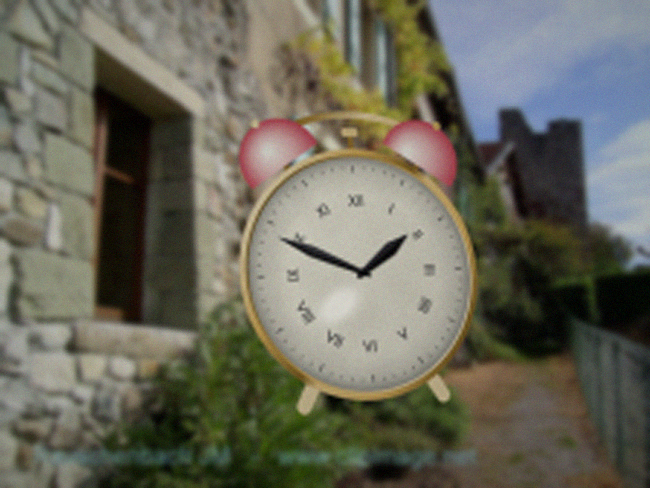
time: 1:49
